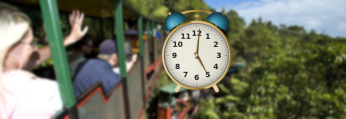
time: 5:01
